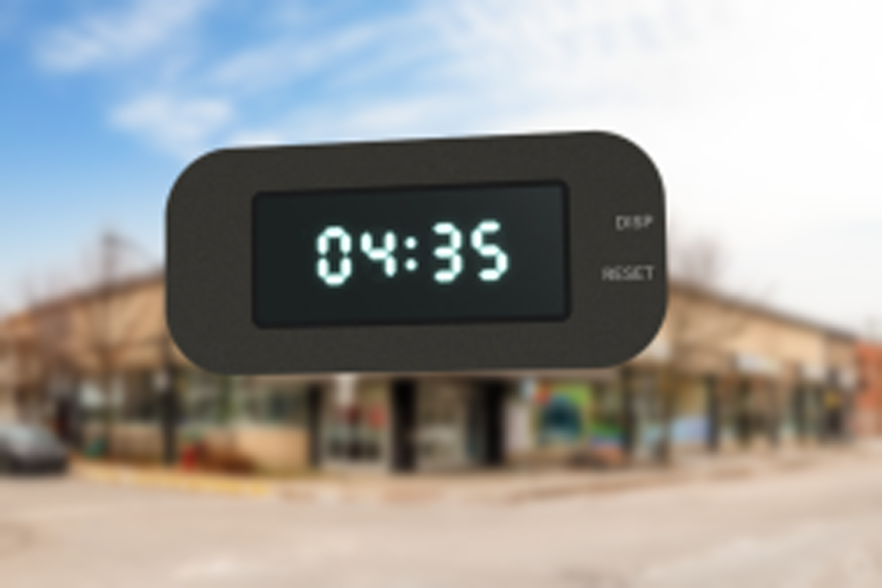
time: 4:35
